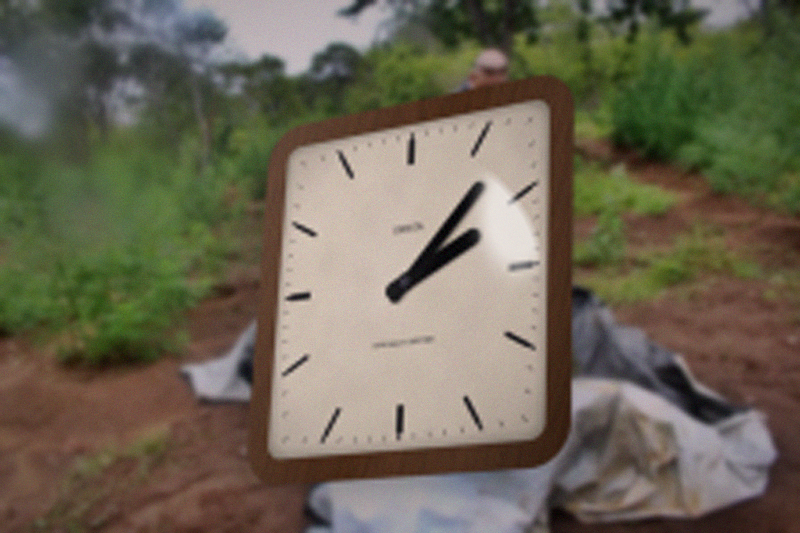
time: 2:07
